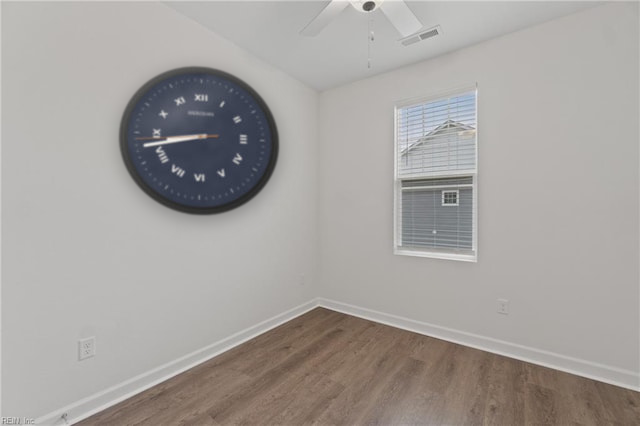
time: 8:42:44
